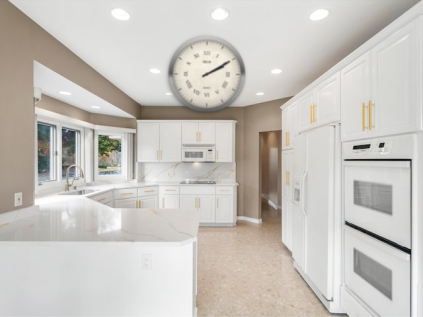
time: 2:10
